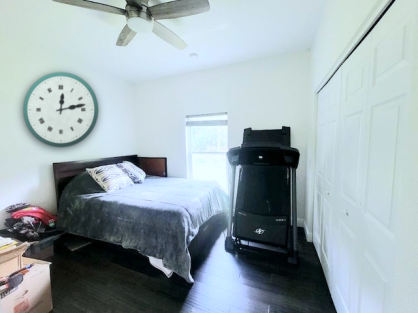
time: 12:13
